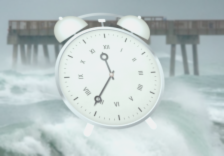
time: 11:36
